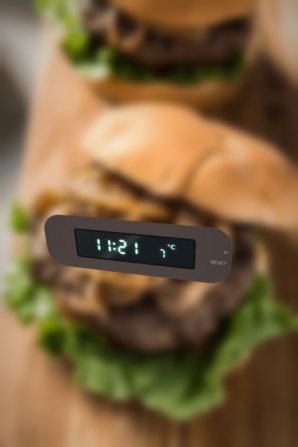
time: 11:21
